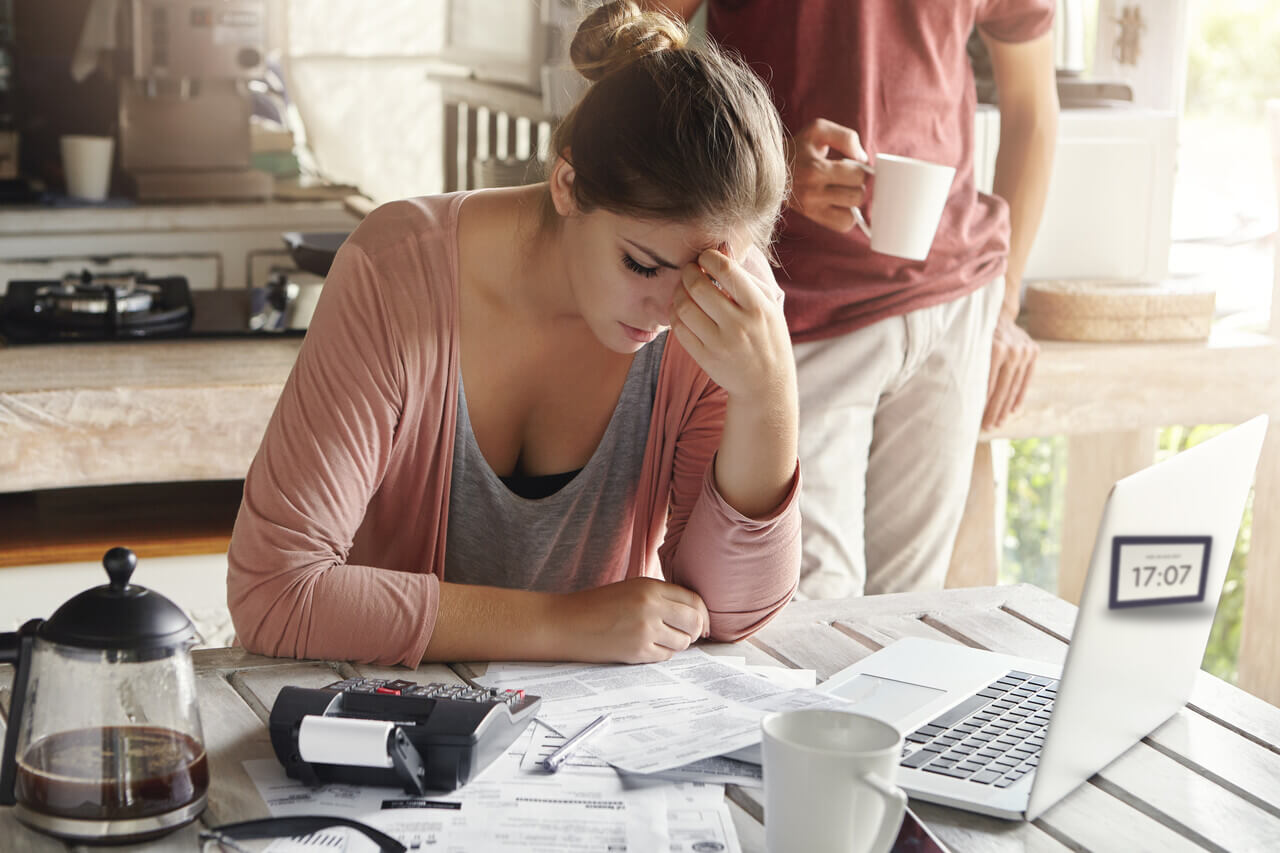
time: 17:07
